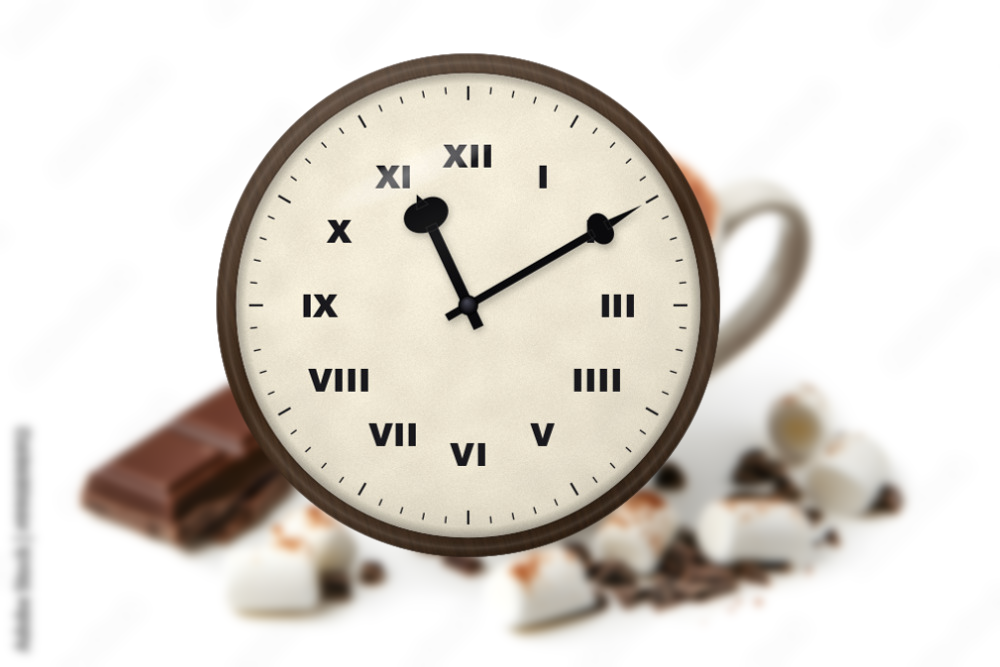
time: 11:10
